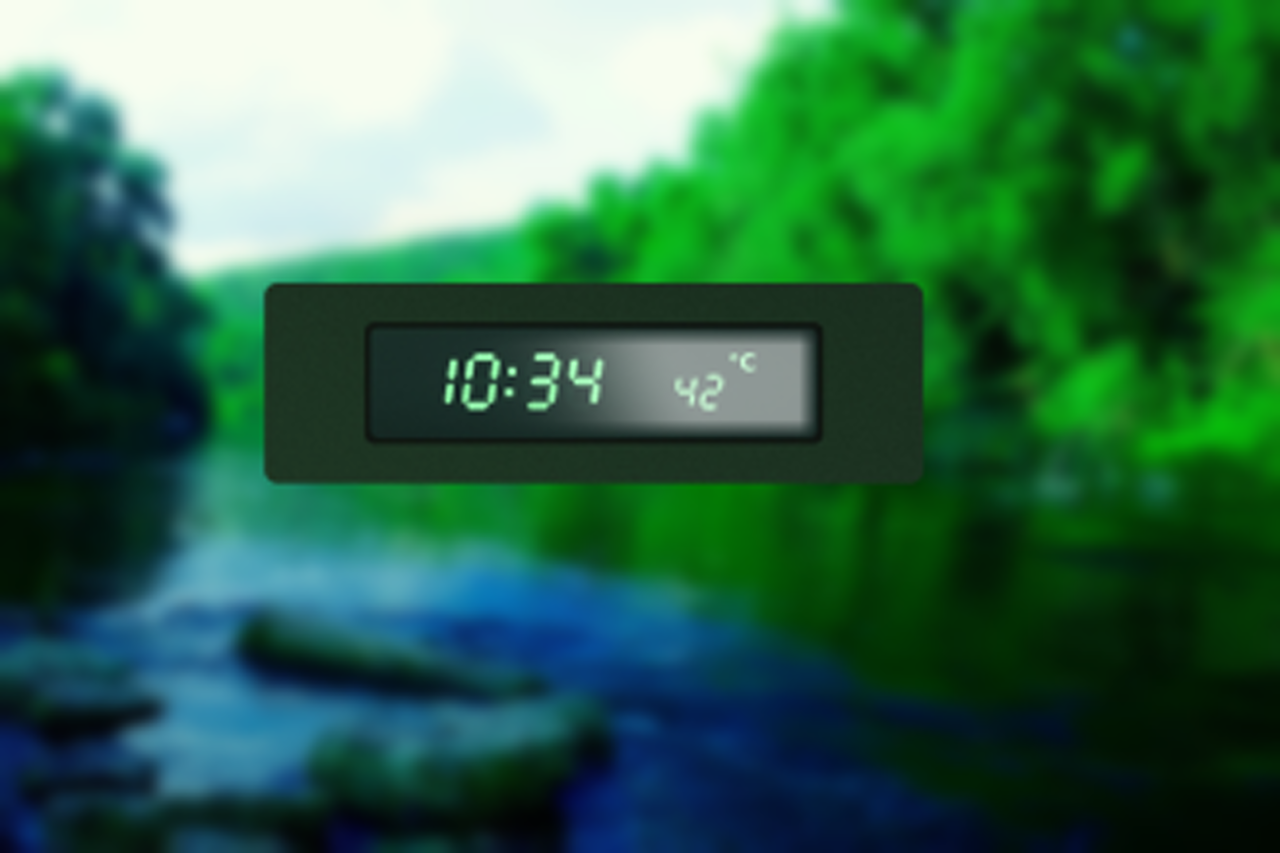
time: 10:34
